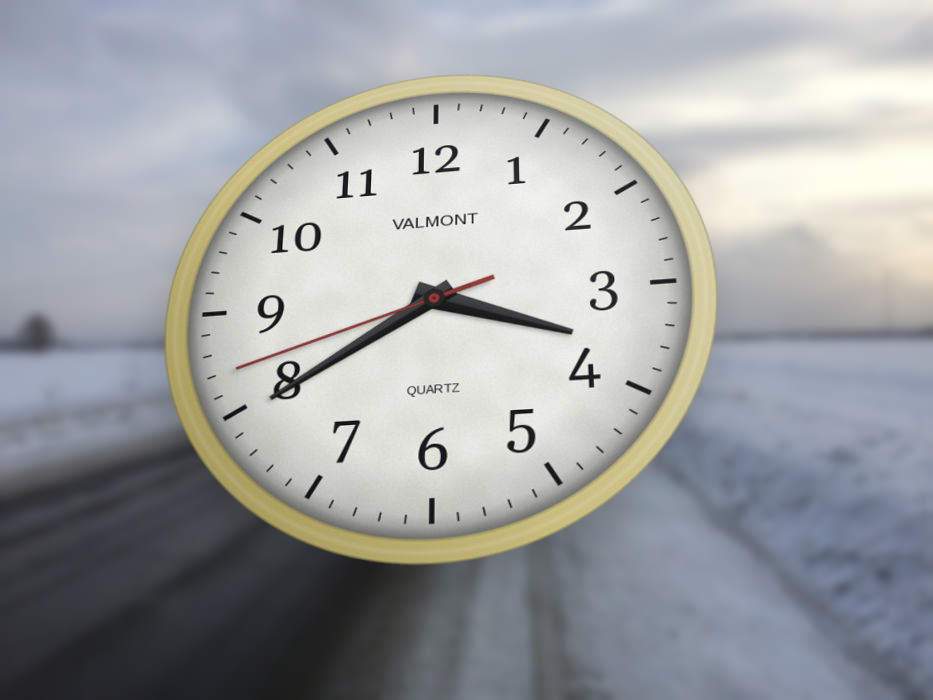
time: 3:39:42
